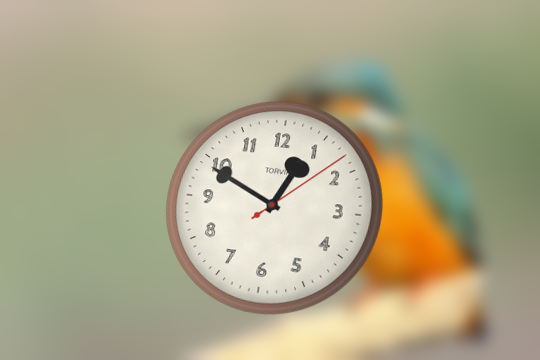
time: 12:49:08
